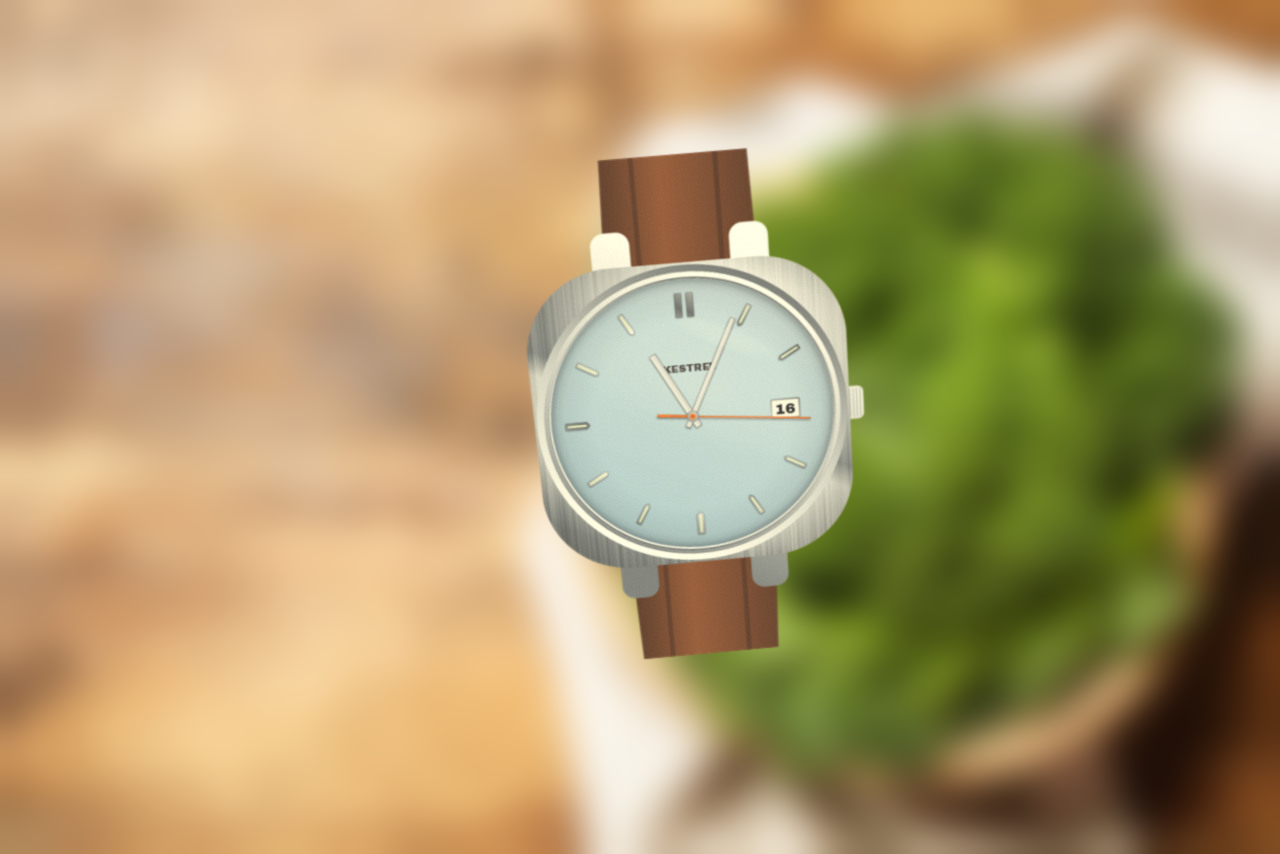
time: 11:04:16
